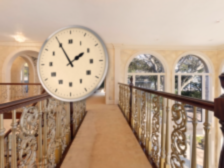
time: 1:55
